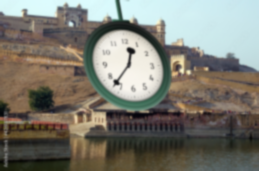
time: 12:37
